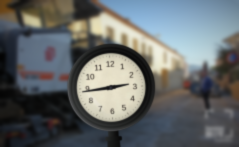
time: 2:44
